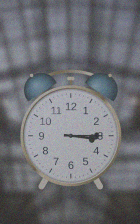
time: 3:15
